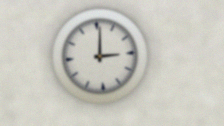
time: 3:01
